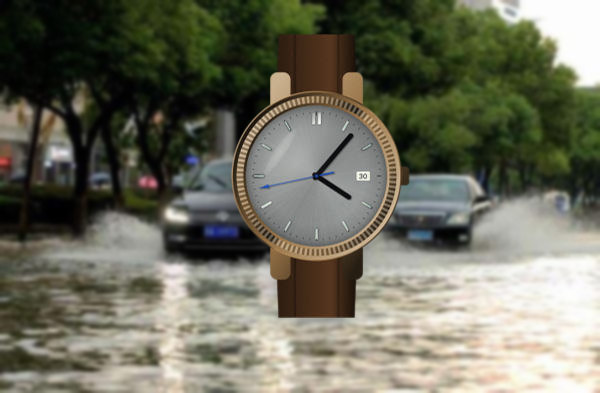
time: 4:06:43
